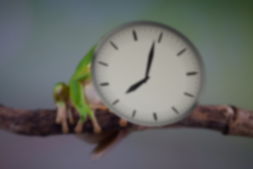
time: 8:04
